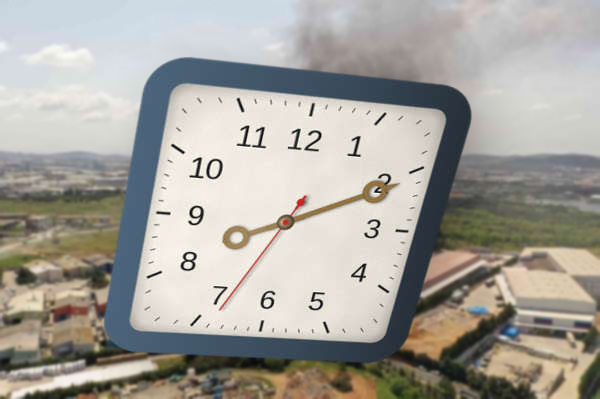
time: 8:10:34
